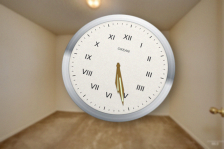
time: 5:26
